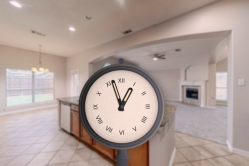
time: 12:57
